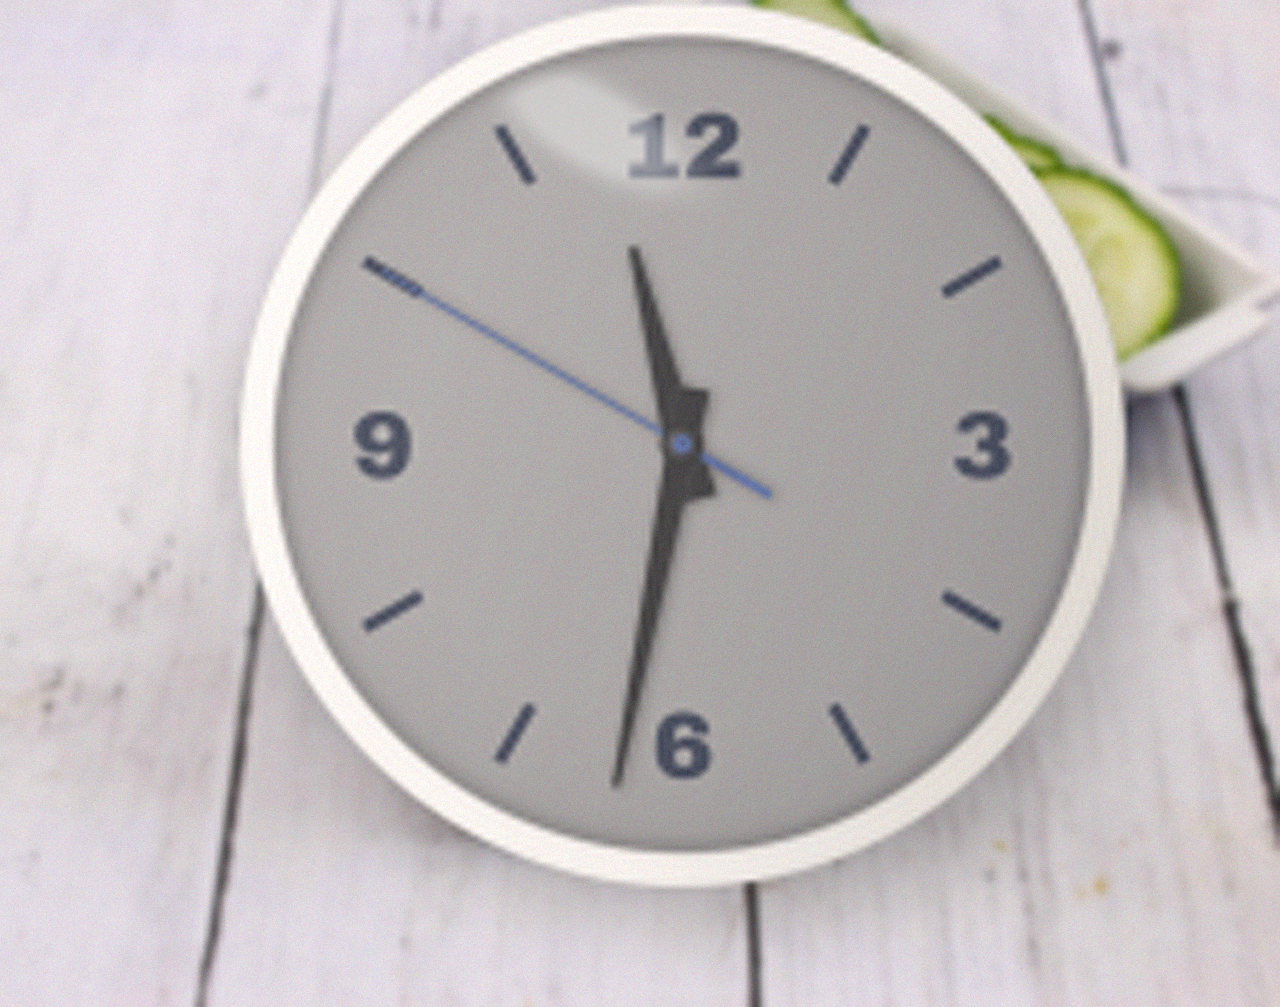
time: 11:31:50
